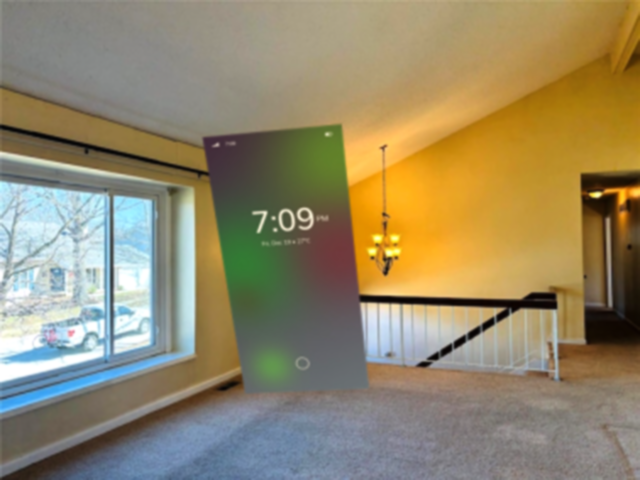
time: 7:09
